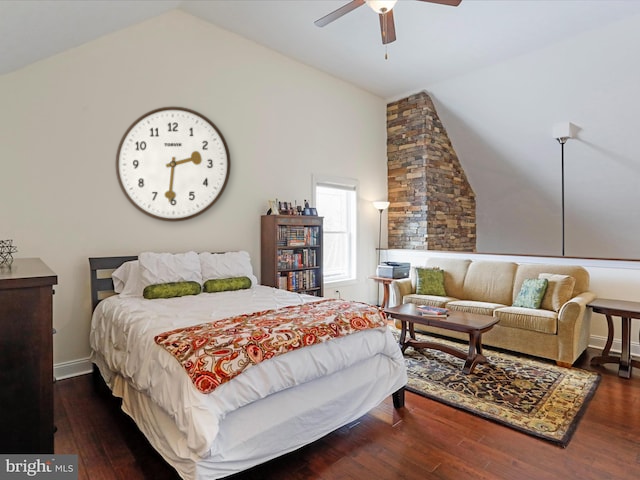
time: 2:31
